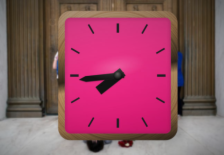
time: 7:44
